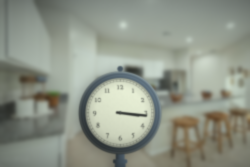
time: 3:16
